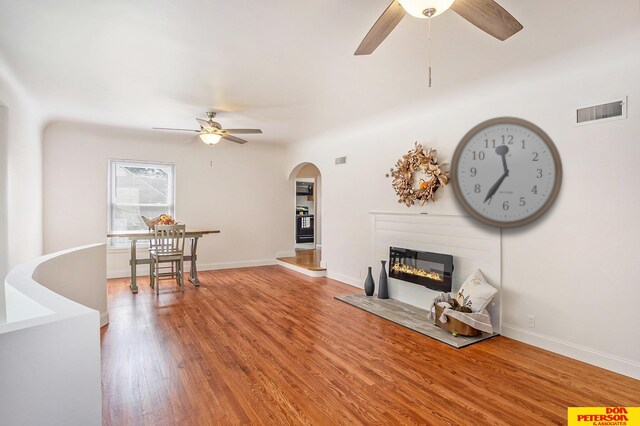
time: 11:36
